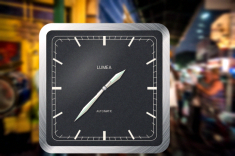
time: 1:37
